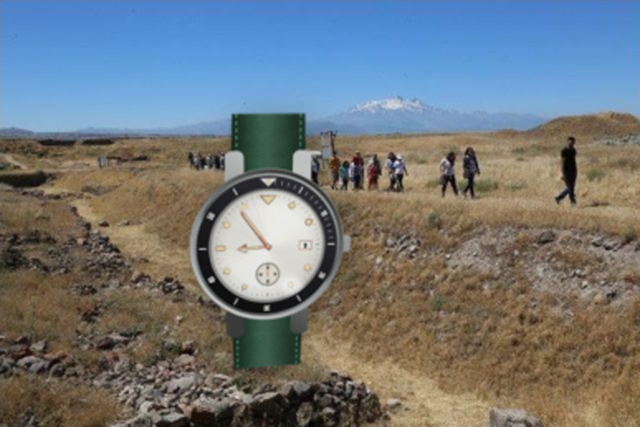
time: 8:54
